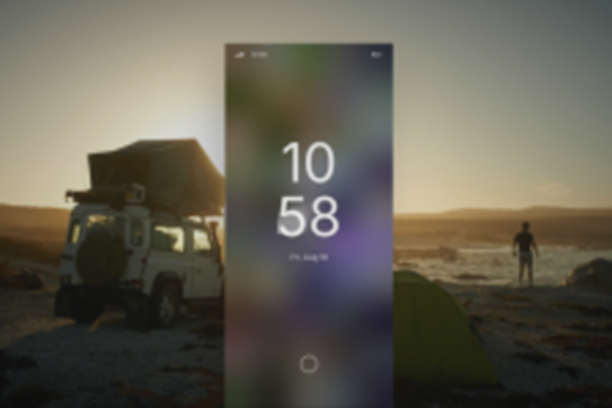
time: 10:58
